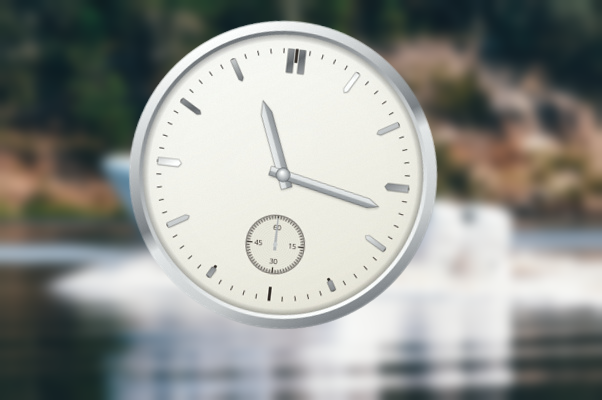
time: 11:17
